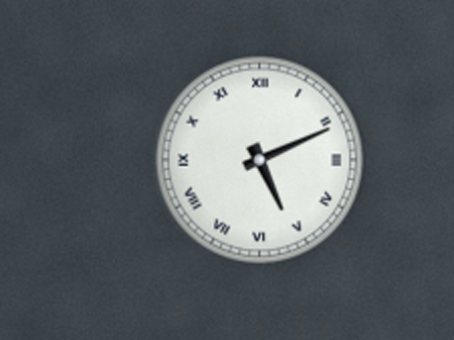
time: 5:11
